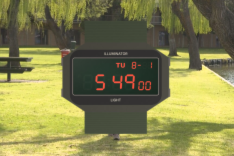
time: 5:49:00
